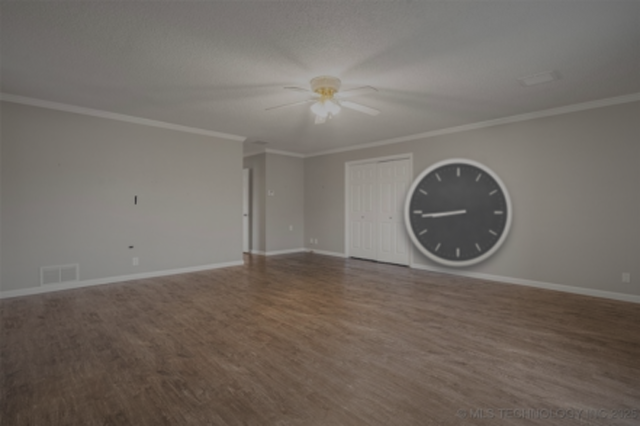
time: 8:44
